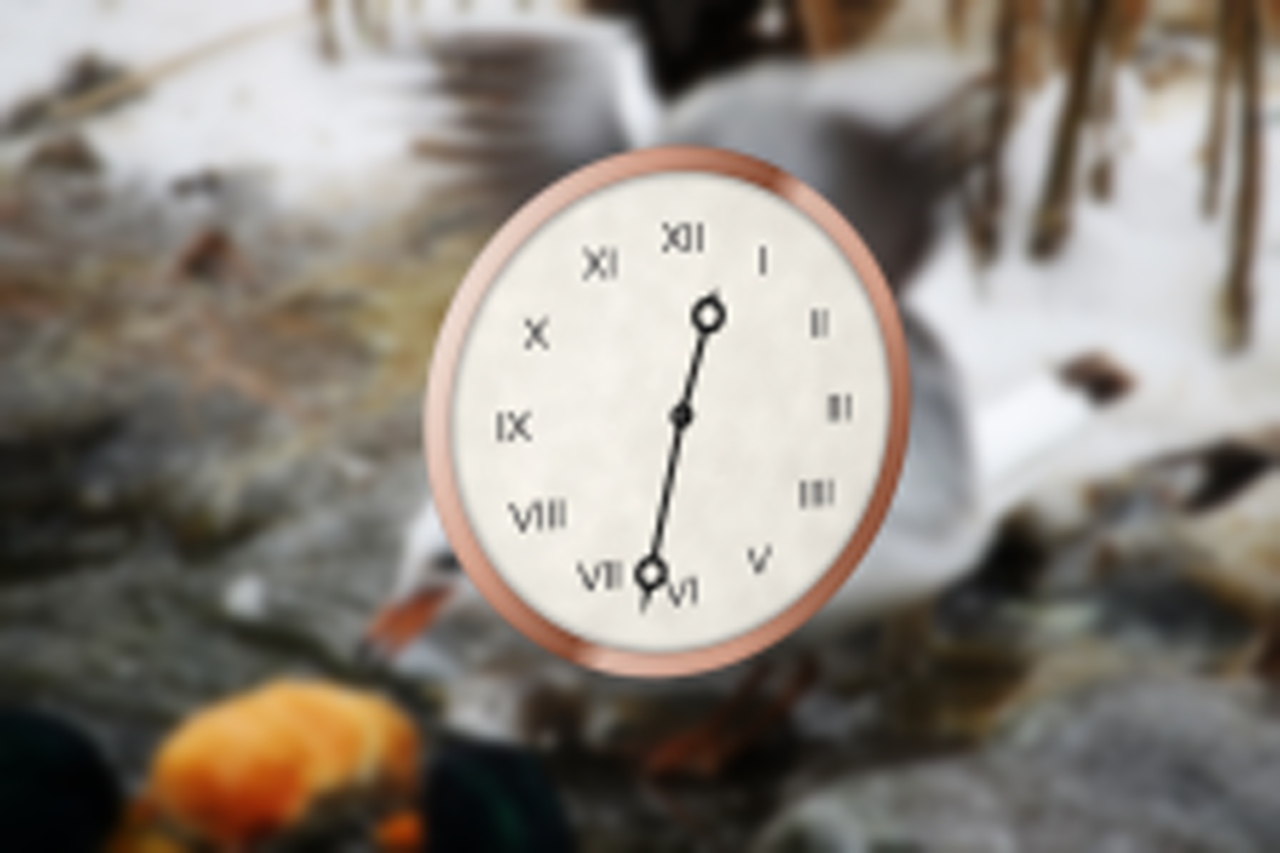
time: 12:32
